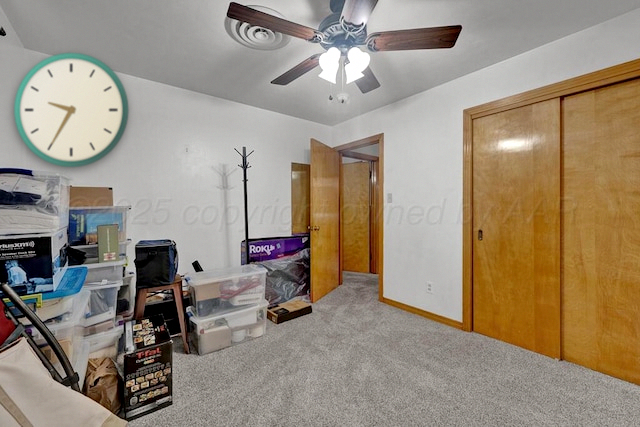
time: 9:35
